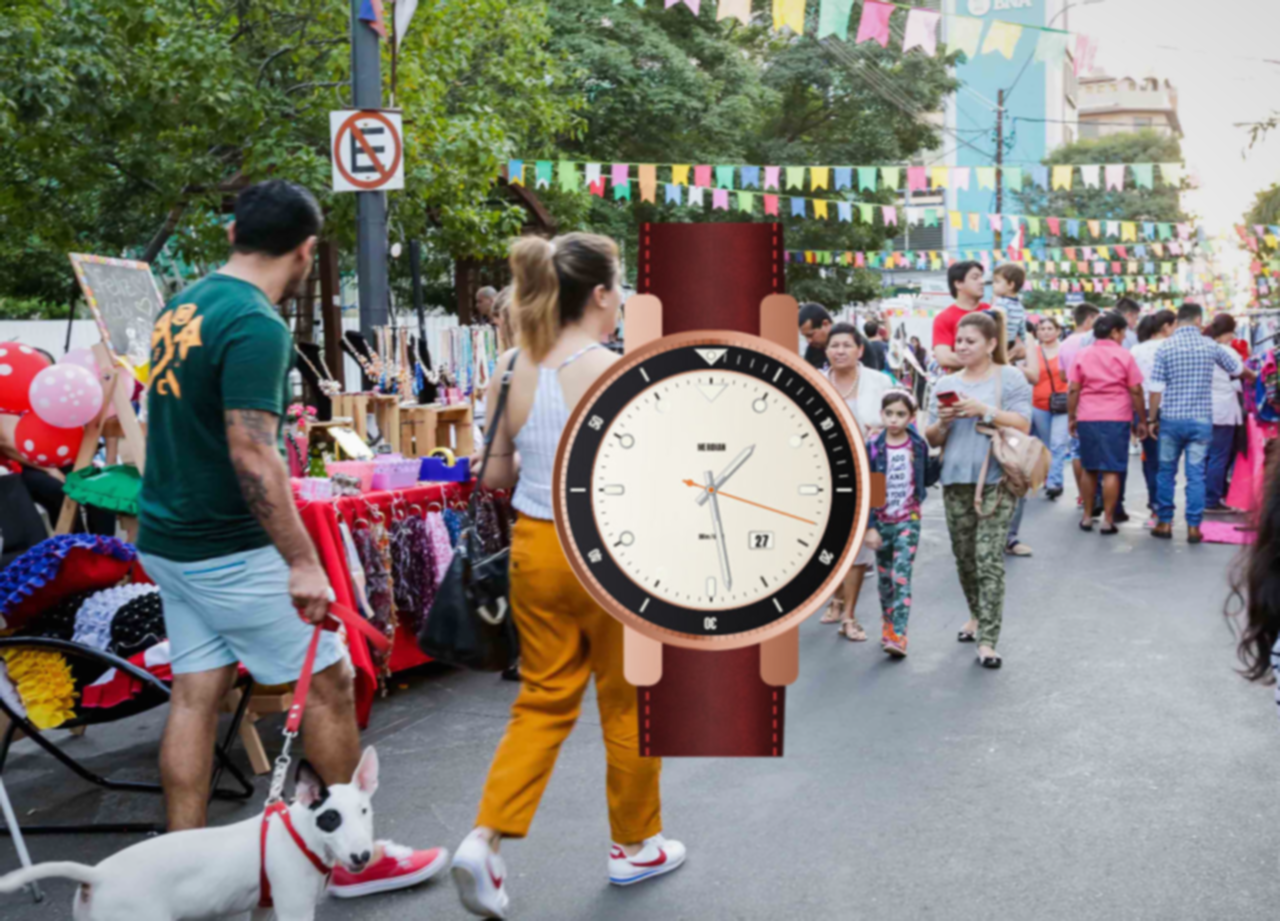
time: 1:28:18
